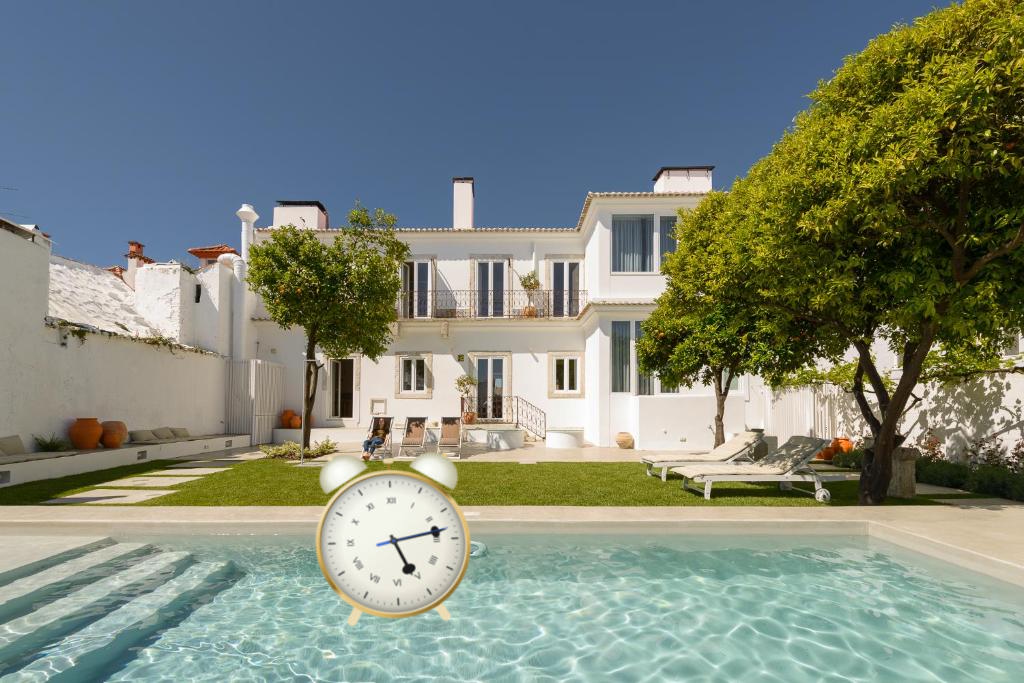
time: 5:13:13
